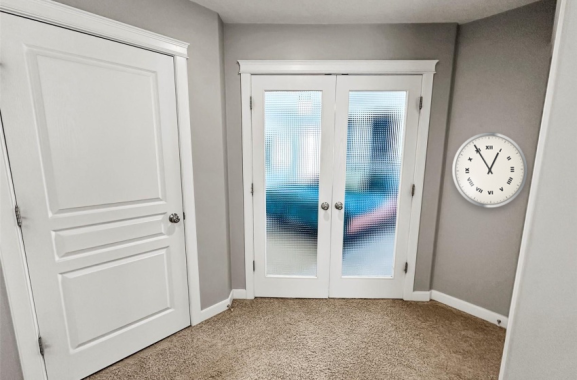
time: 12:55
